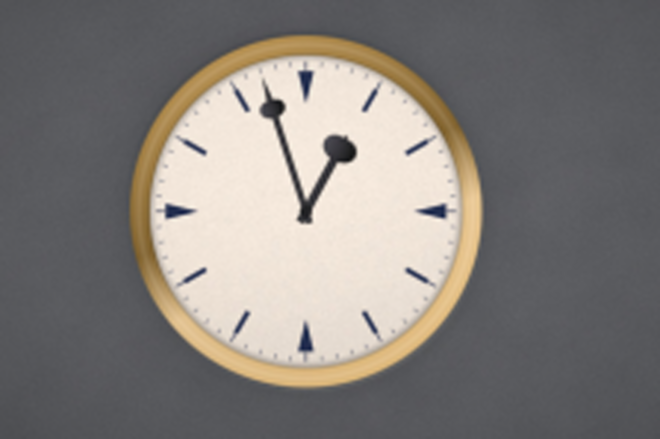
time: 12:57
